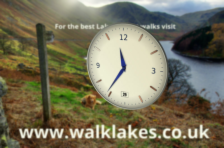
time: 11:36
